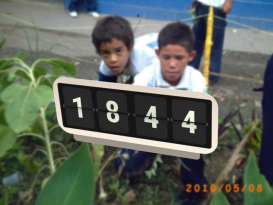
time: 18:44
